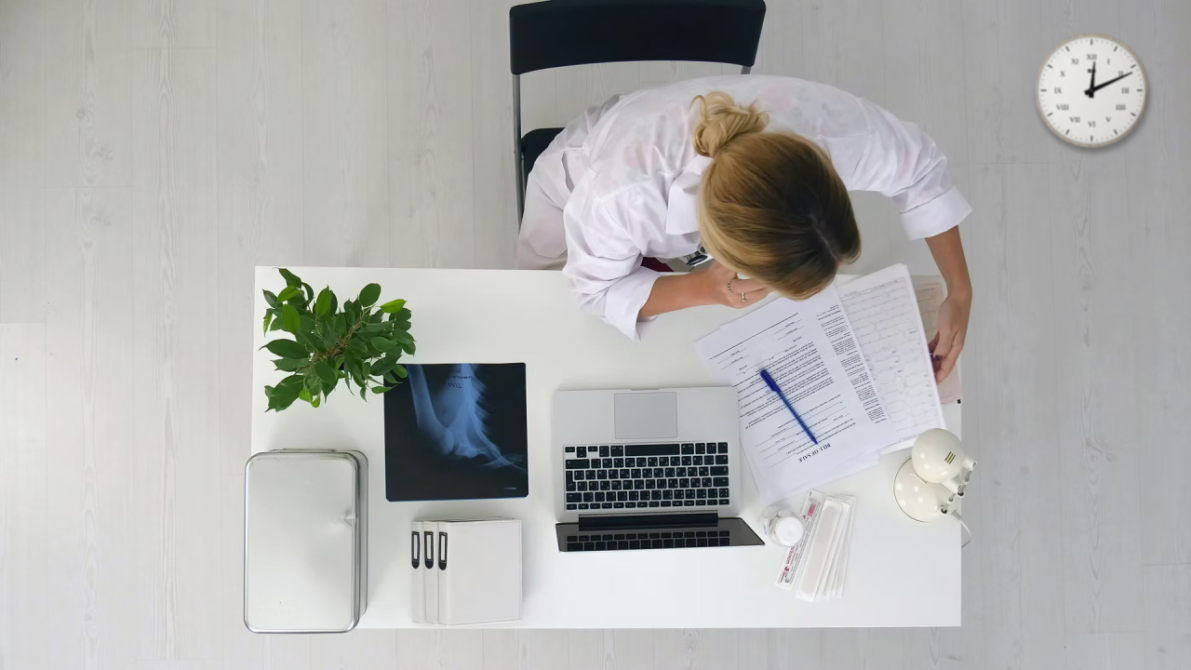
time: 12:11
